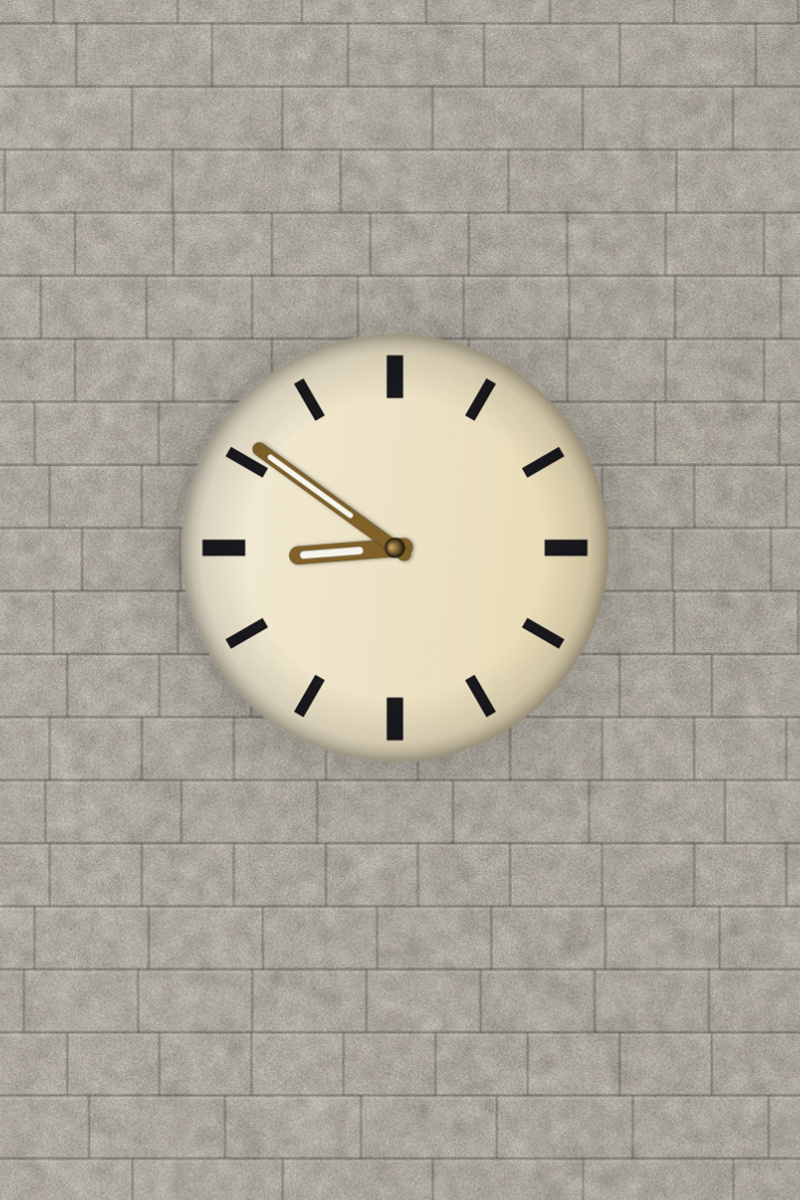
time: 8:51
